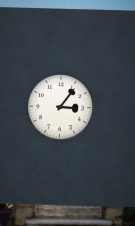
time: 3:06
